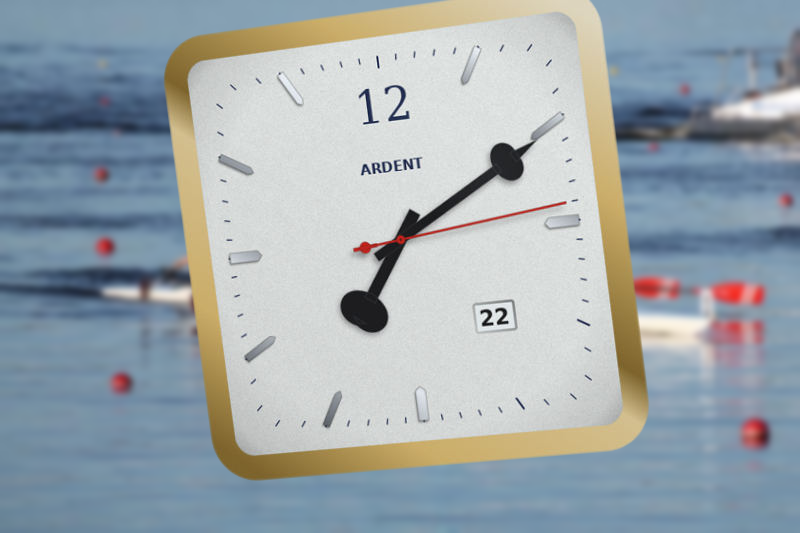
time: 7:10:14
